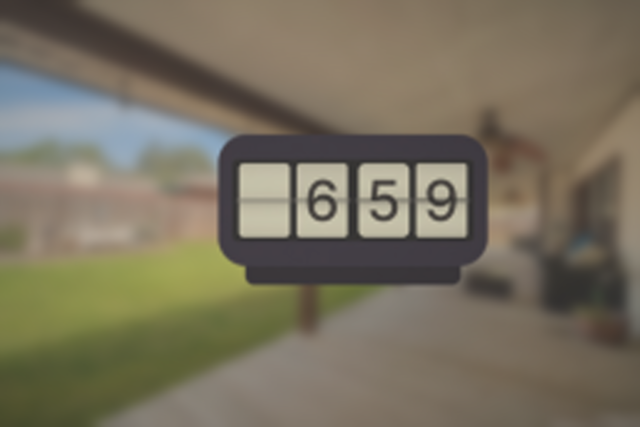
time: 6:59
